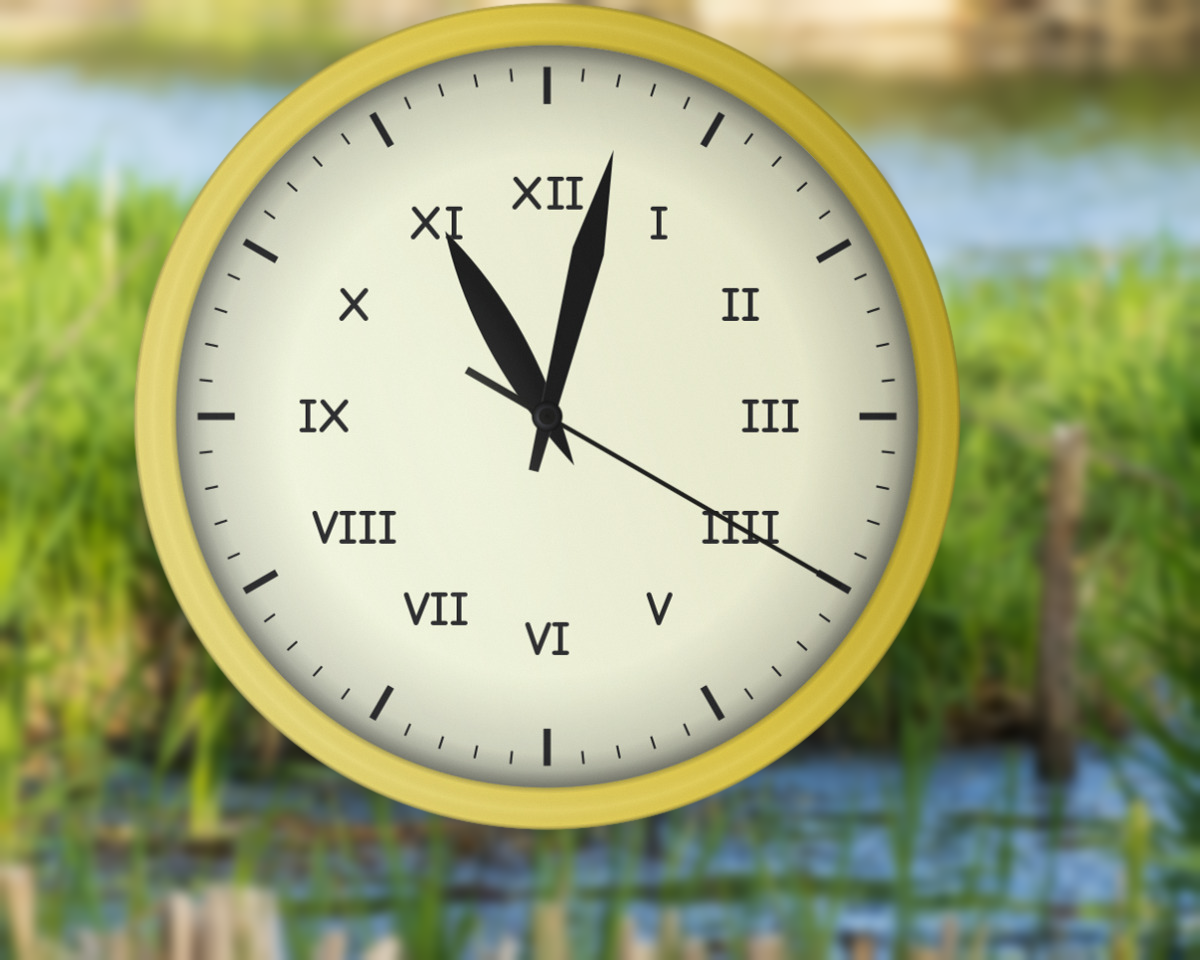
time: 11:02:20
